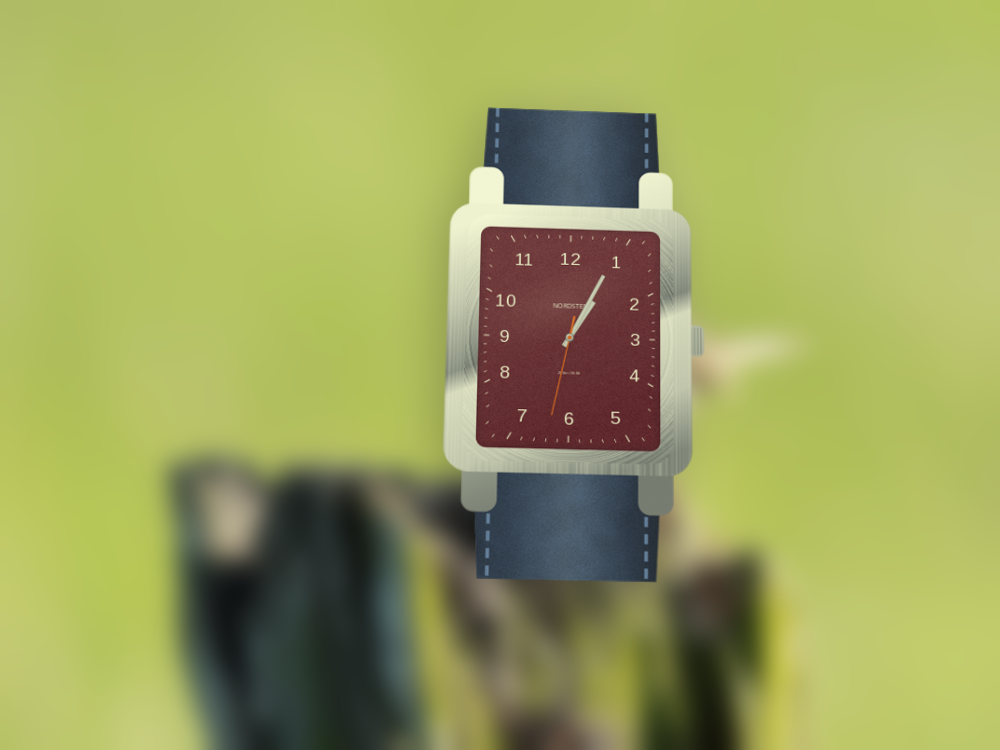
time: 1:04:32
